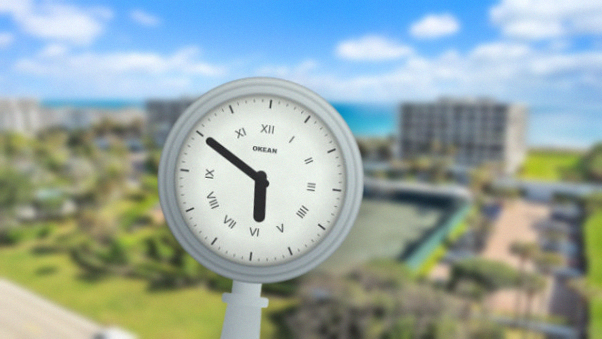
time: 5:50
